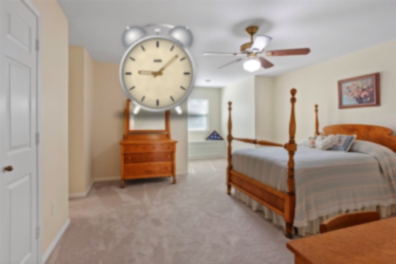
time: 9:08
